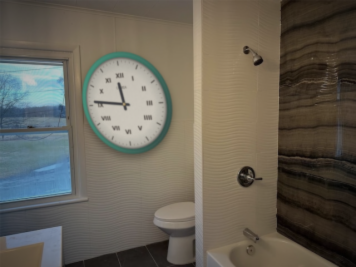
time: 11:46
